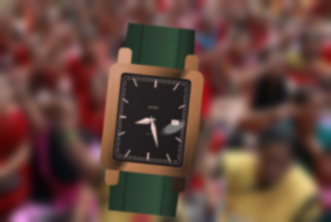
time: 8:27
